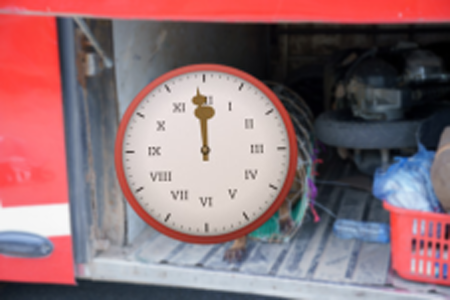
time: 11:59
